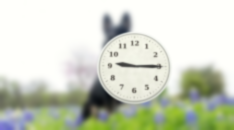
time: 9:15
